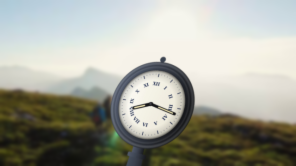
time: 8:17
